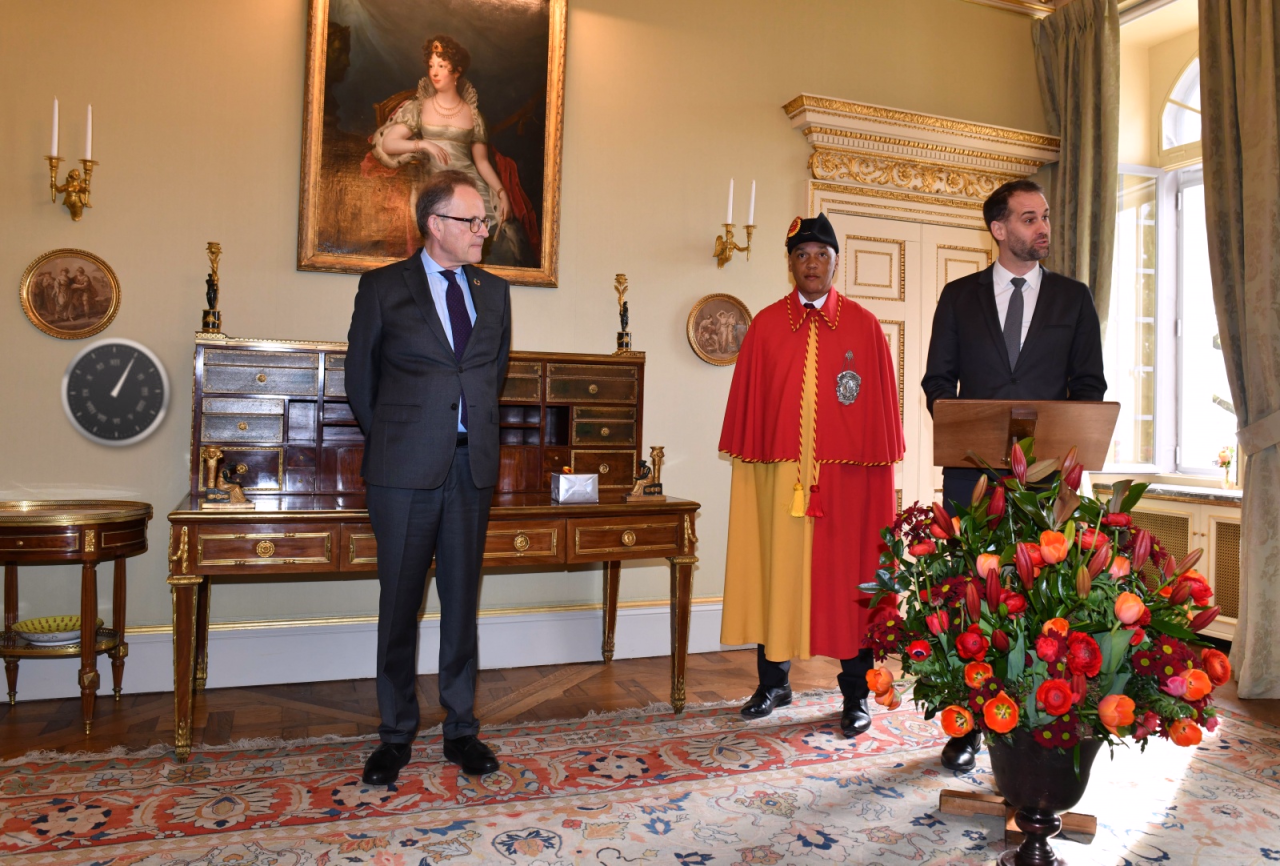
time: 1:05
